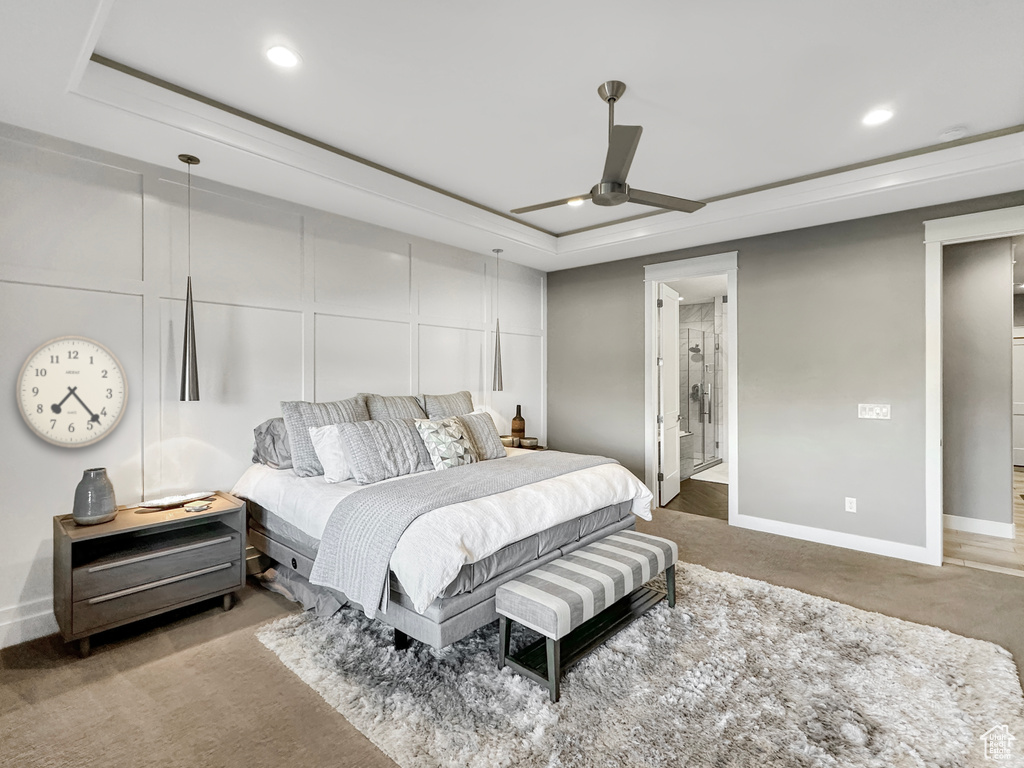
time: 7:23
